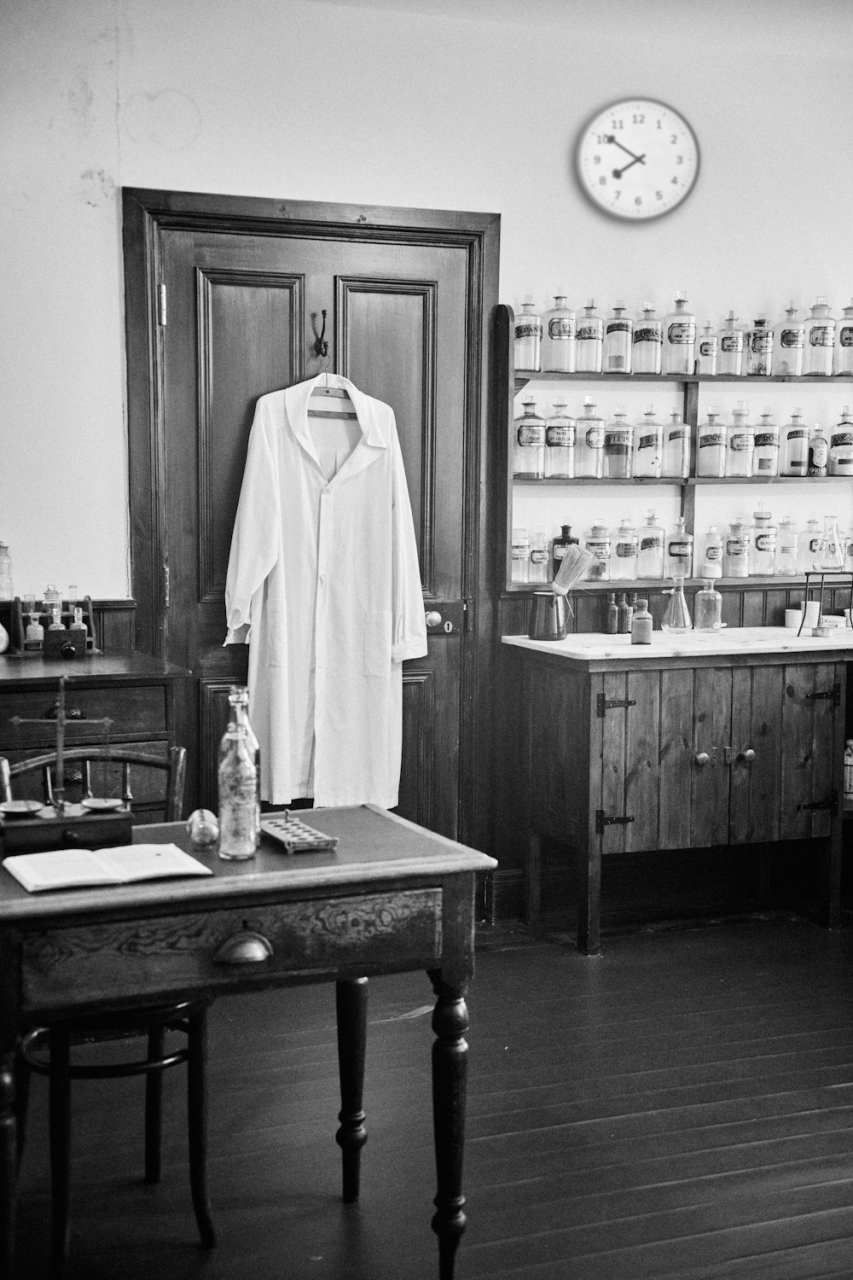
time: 7:51
